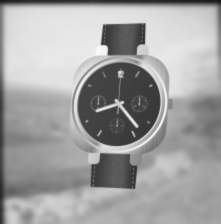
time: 8:23
